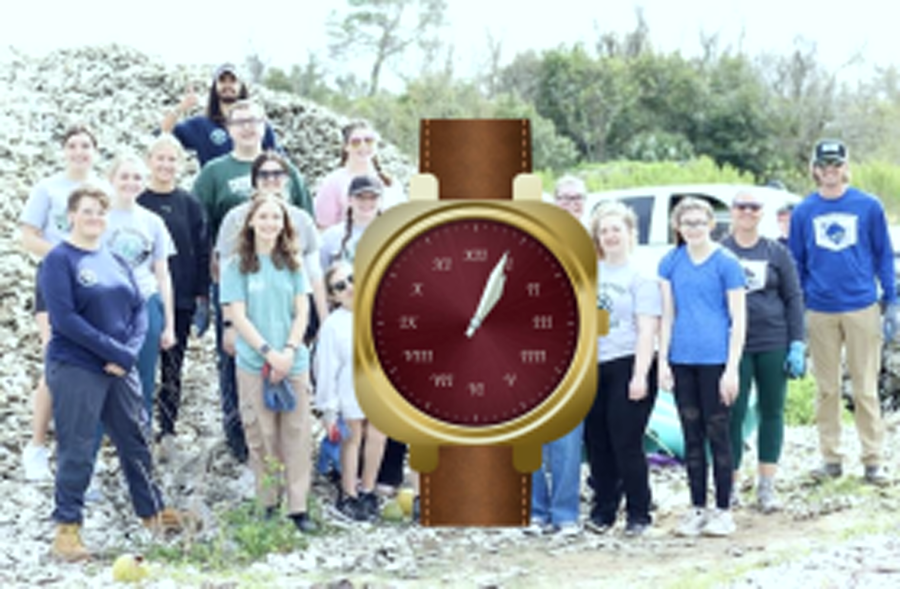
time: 1:04
